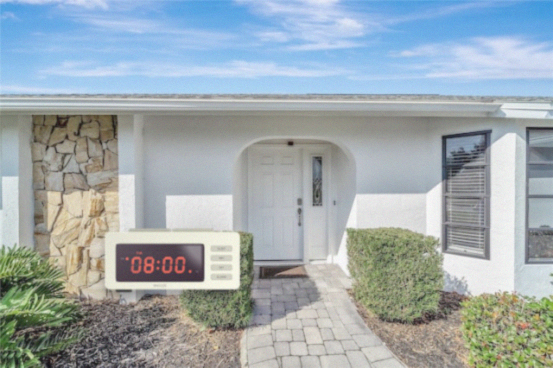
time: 8:00
